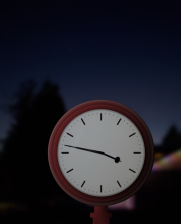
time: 3:47
